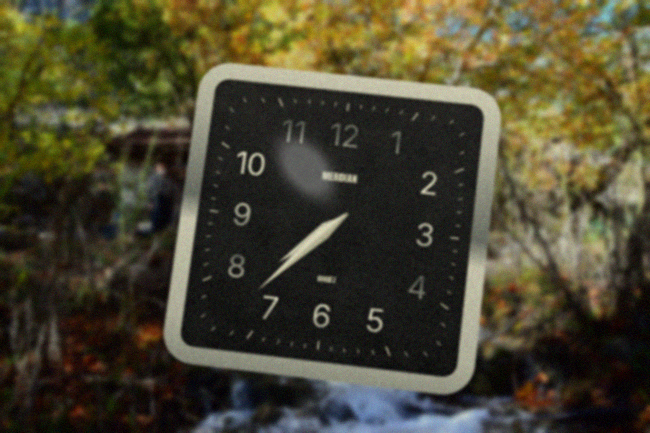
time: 7:37
